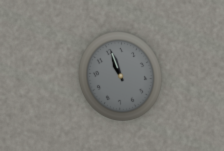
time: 12:01
